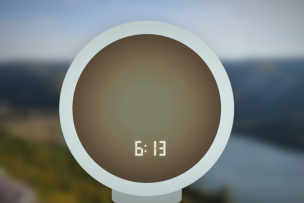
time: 6:13
